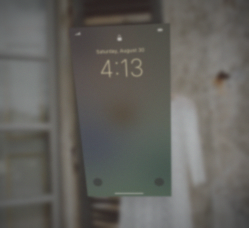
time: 4:13
